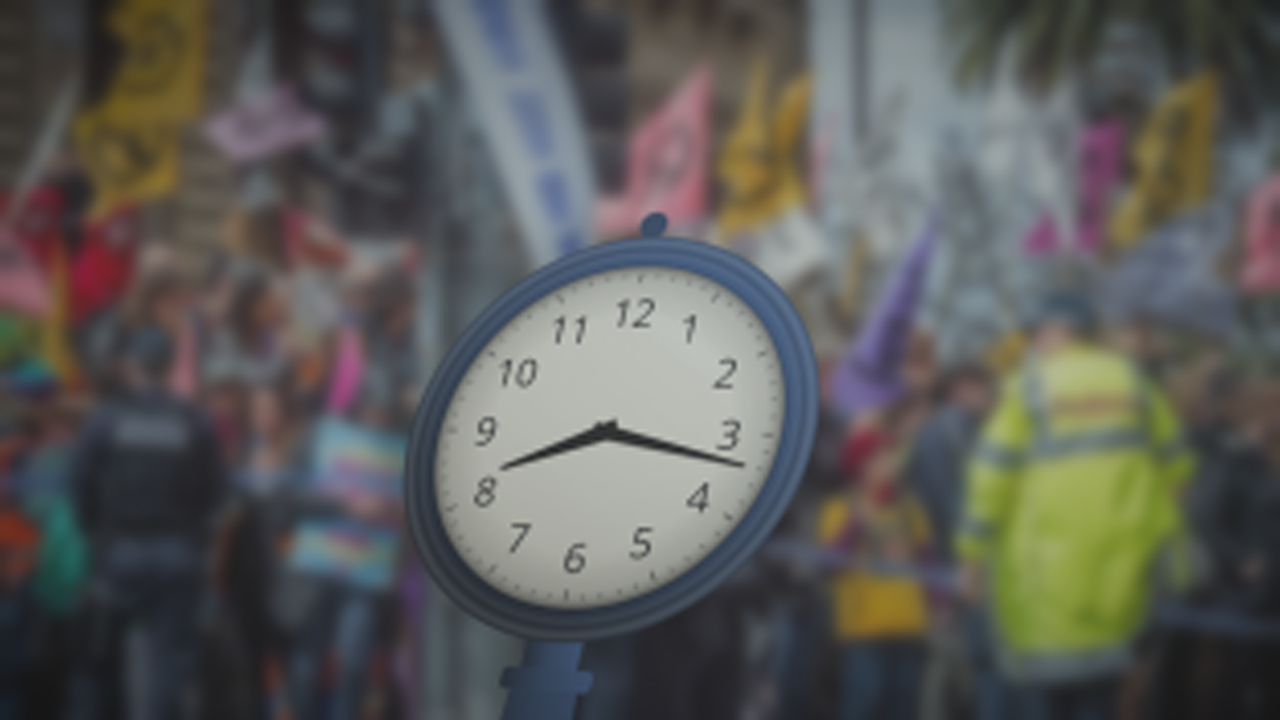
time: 8:17
